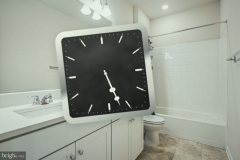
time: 5:27
